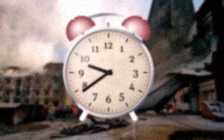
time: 9:39
